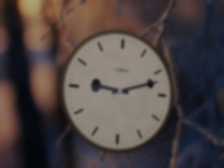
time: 9:12
